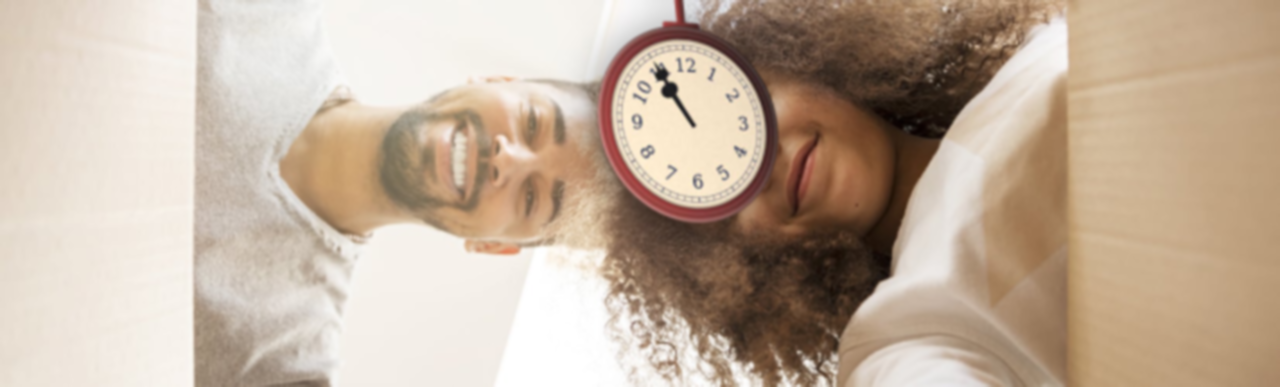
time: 10:55
